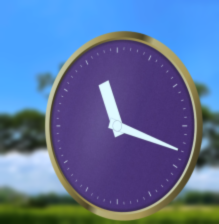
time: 11:18
